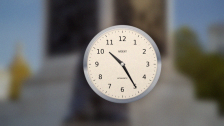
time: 10:25
